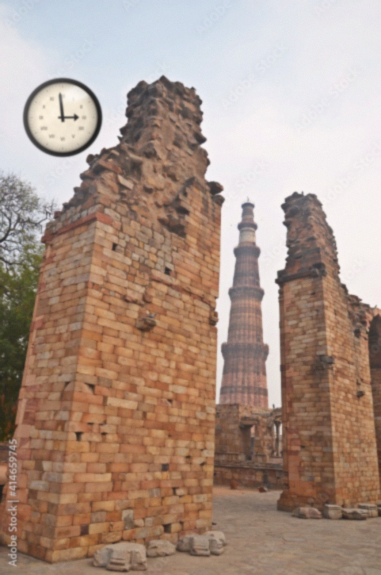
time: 2:59
